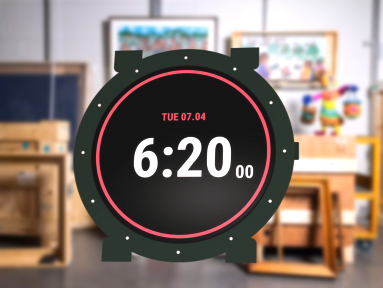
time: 6:20:00
